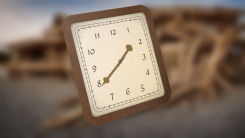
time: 1:39
